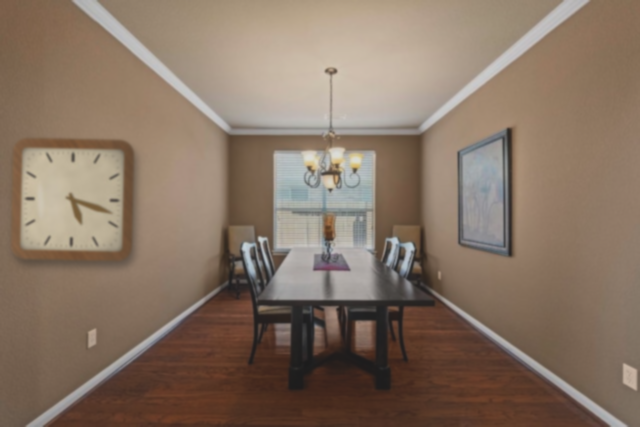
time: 5:18
